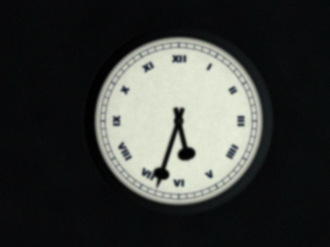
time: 5:33
